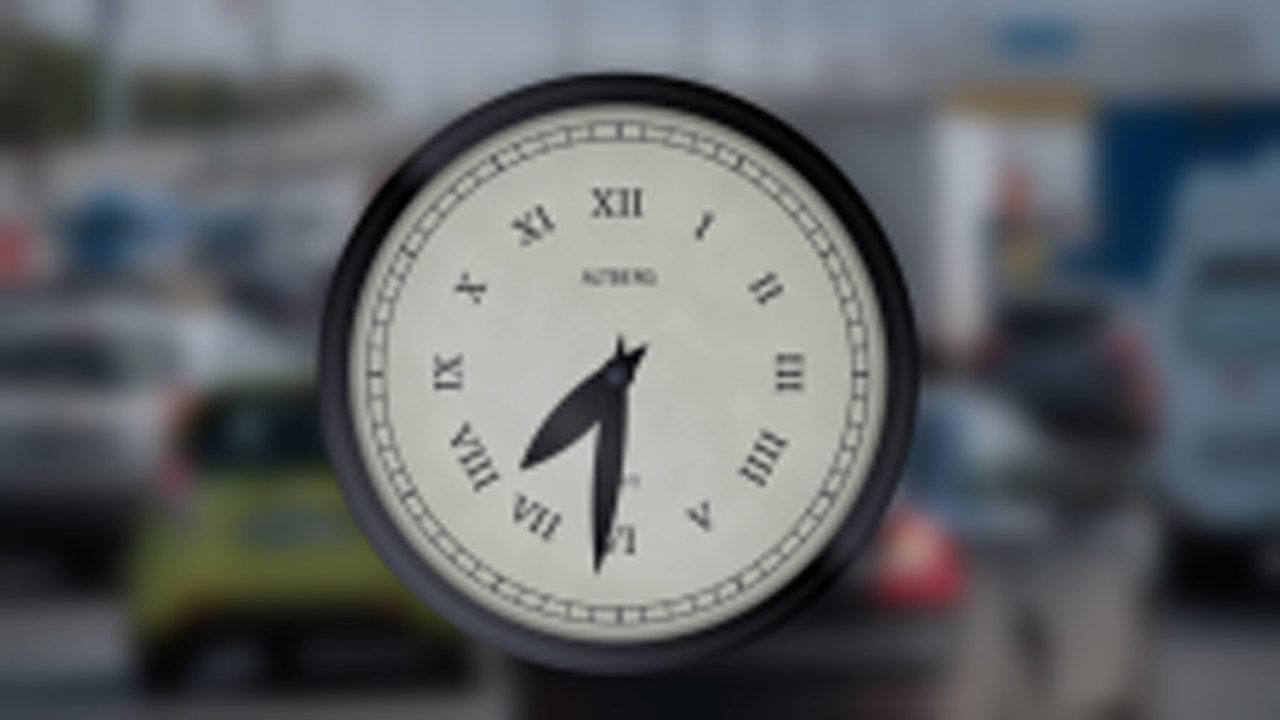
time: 7:31
